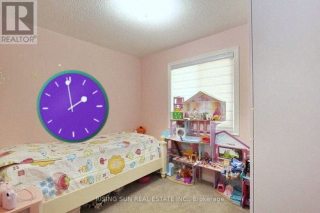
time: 1:59
